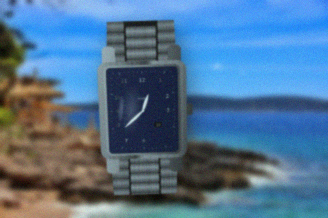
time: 12:38
